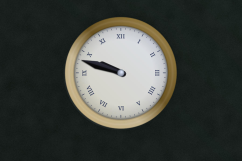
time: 9:48
